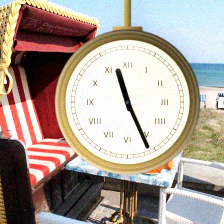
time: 11:26
